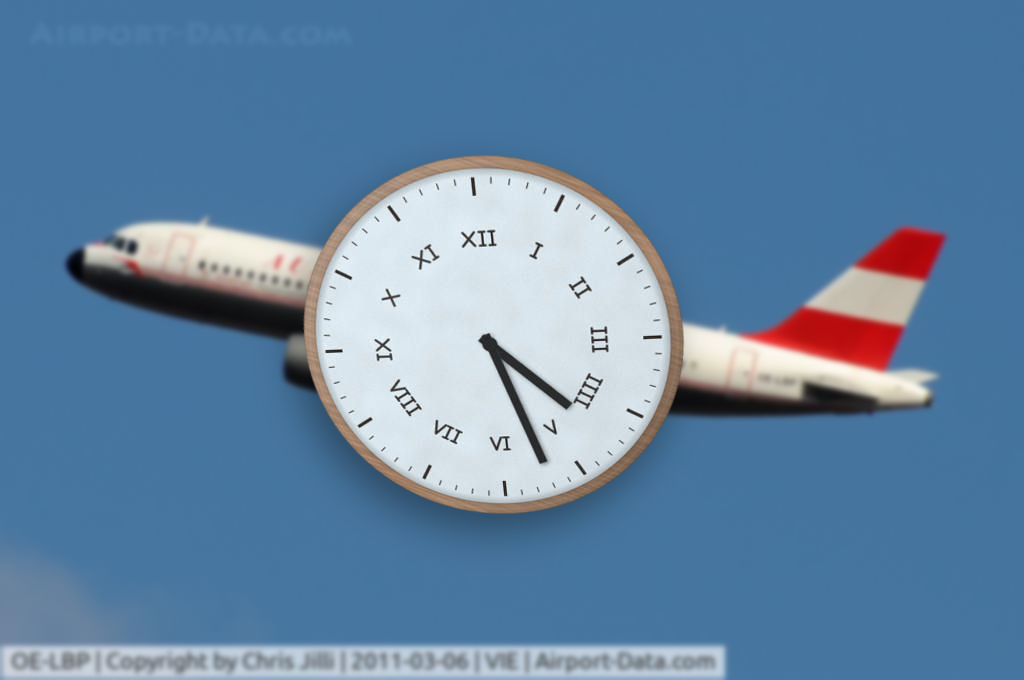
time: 4:27
